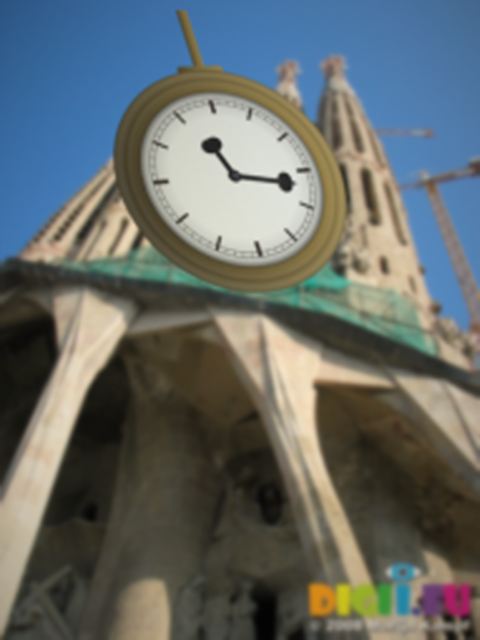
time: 11:17
